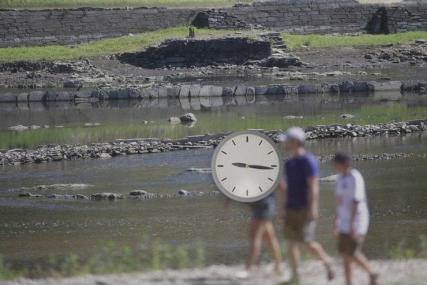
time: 9:16
